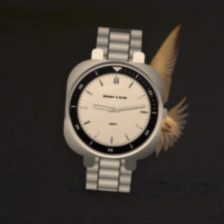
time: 9:13
